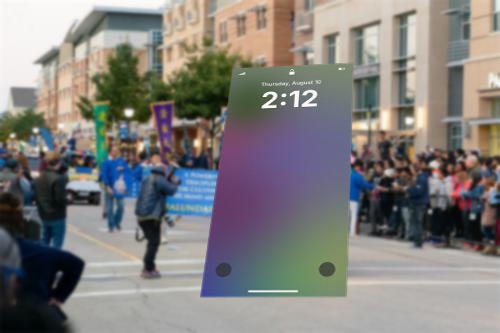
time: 2:12
